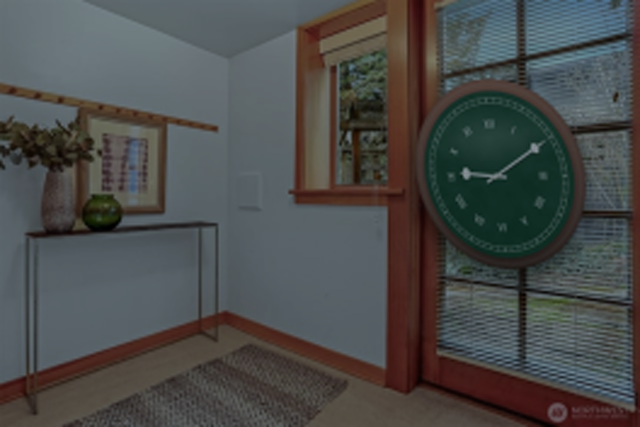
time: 9:10
